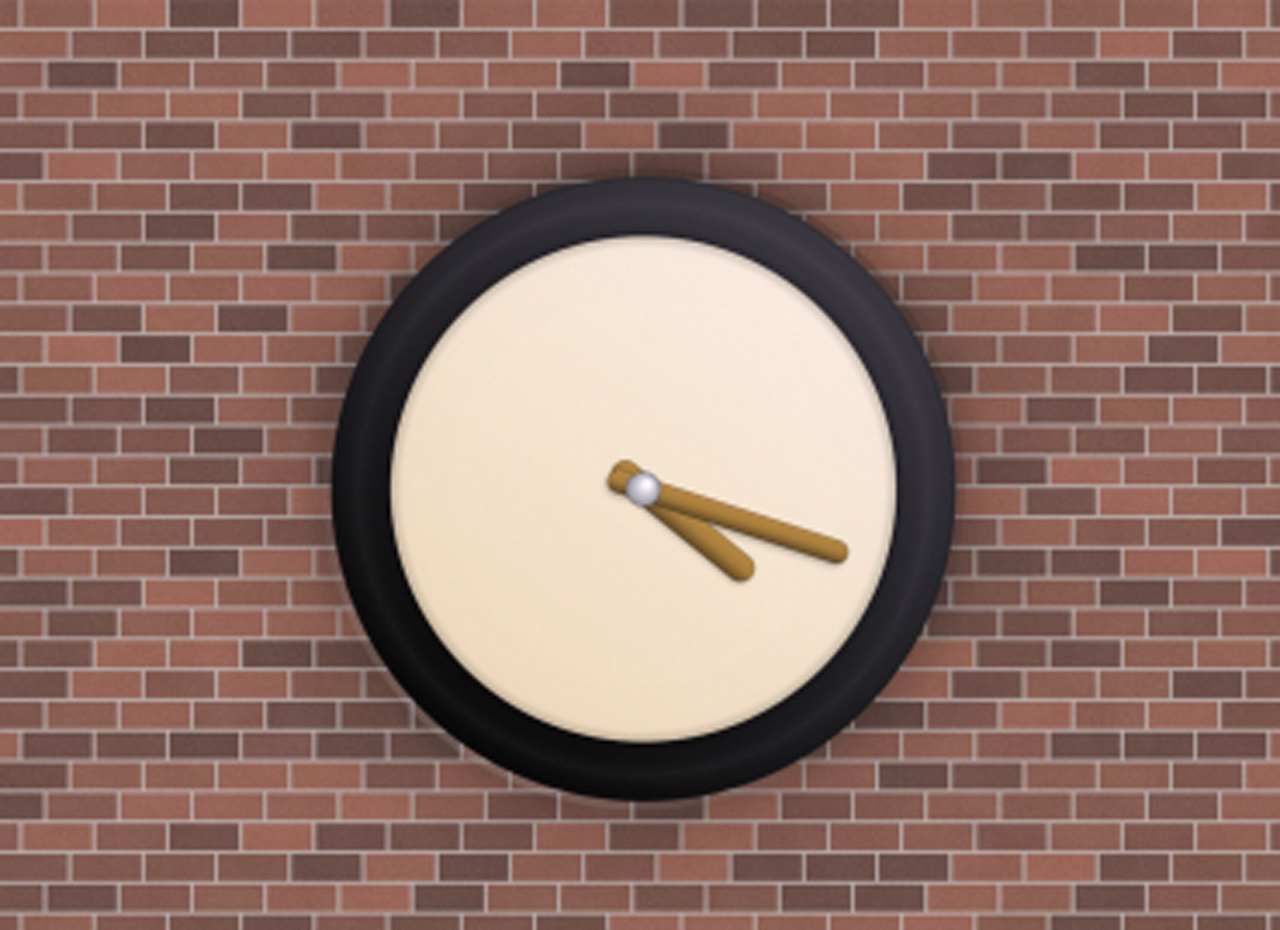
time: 4:18
